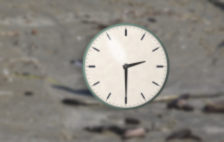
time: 2:30
